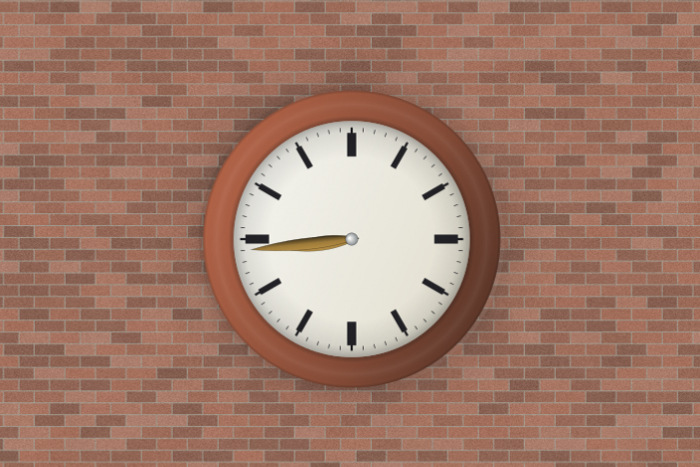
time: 8:44
